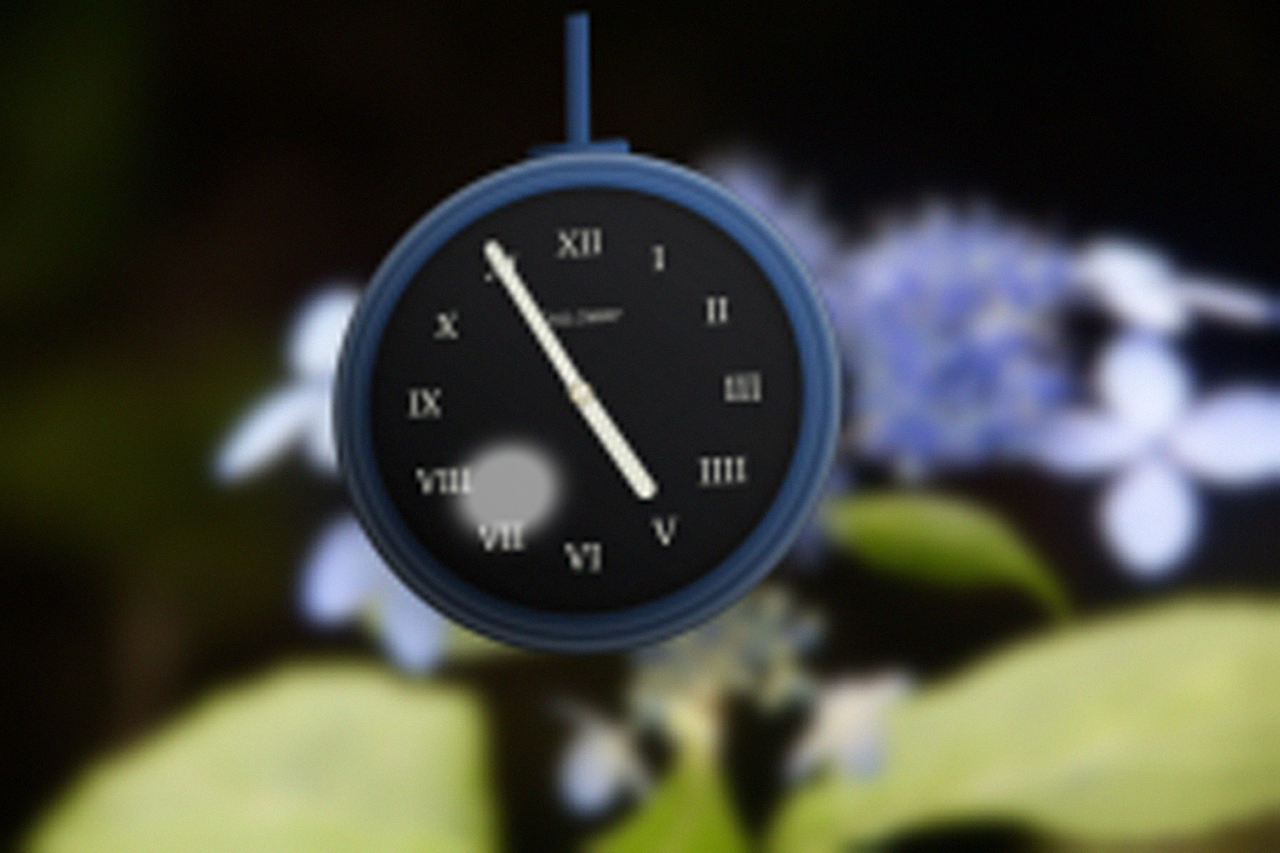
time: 4:55
